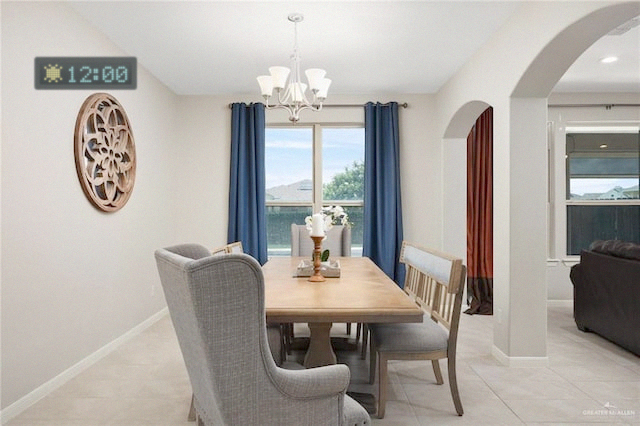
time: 12:00
